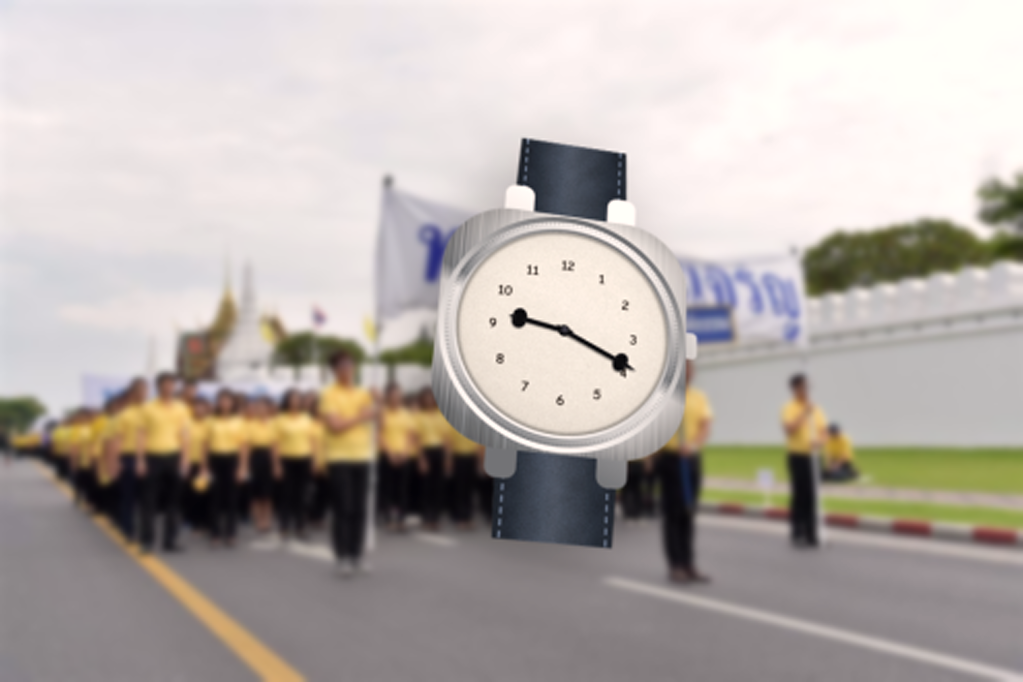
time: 9:19
